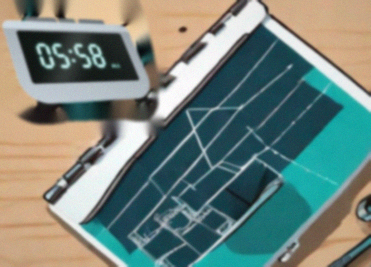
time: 5:58
